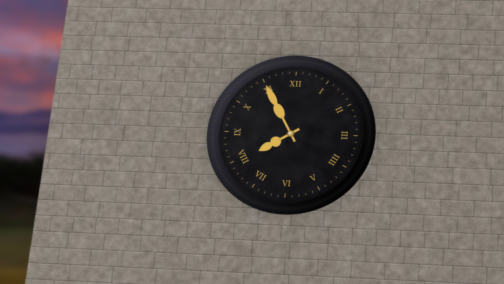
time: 7:55
